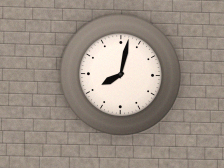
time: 8:02
